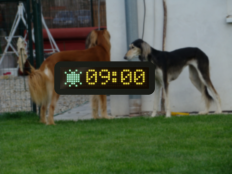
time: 9:00
